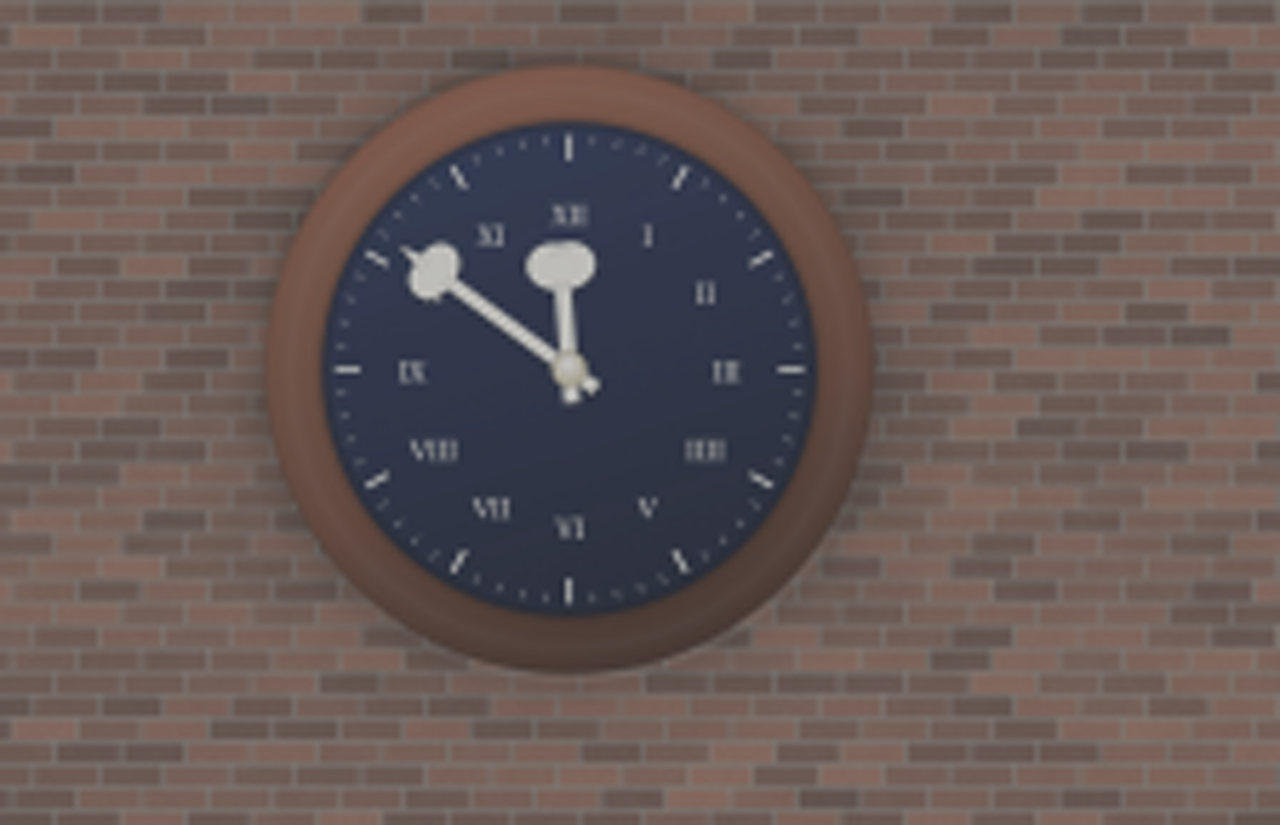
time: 11:51
